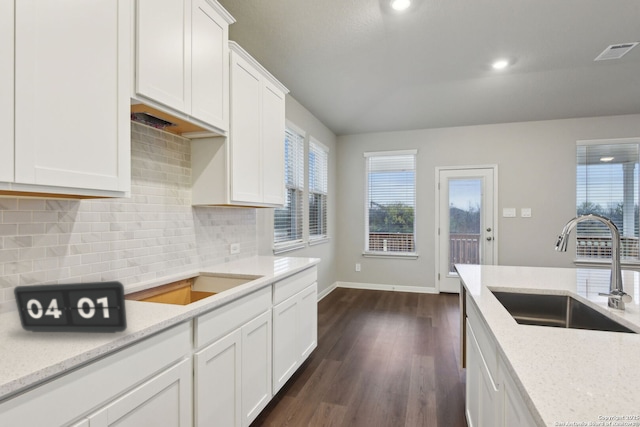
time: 4:01
